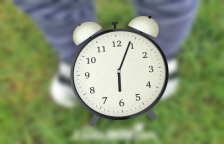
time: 6:04
